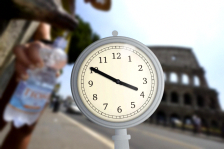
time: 3:50
